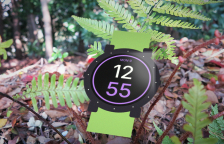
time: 12:55
